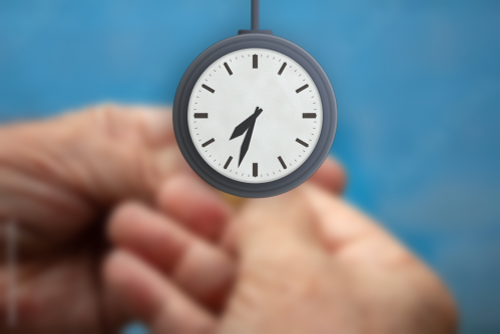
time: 7:33
